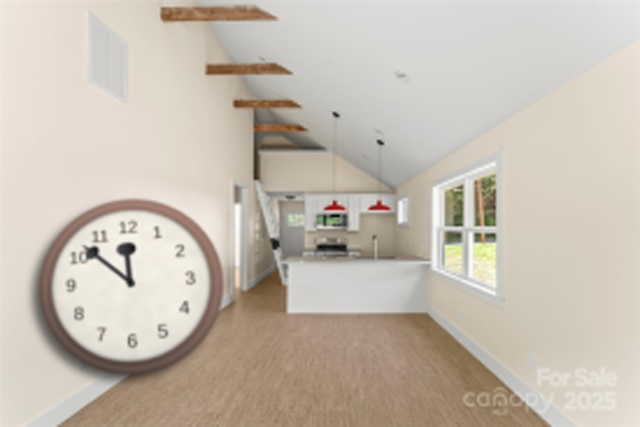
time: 11:52
